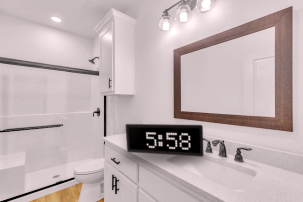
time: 5:58
